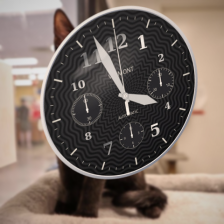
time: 3:57
